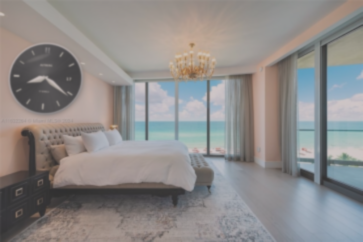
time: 8:21
